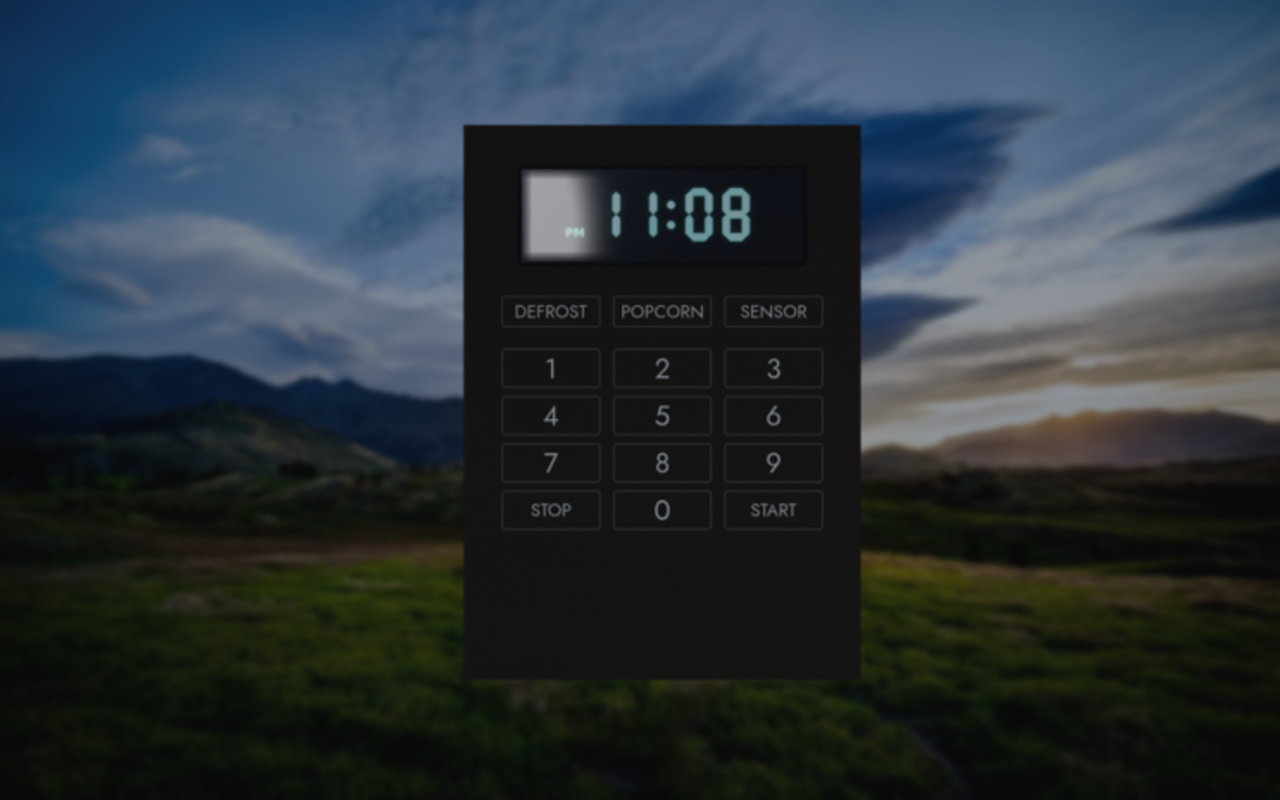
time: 11:08
